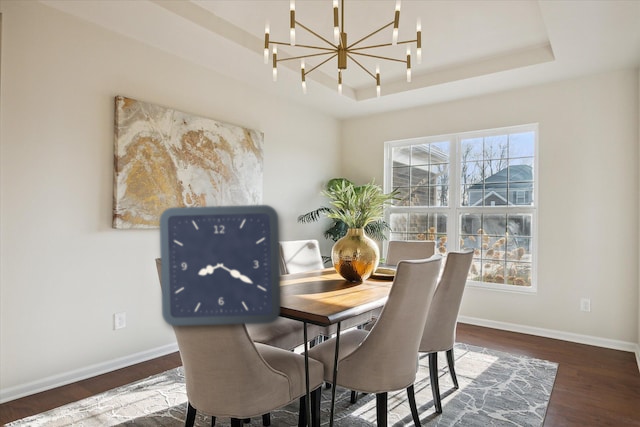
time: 8:20
